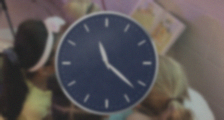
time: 11:22
